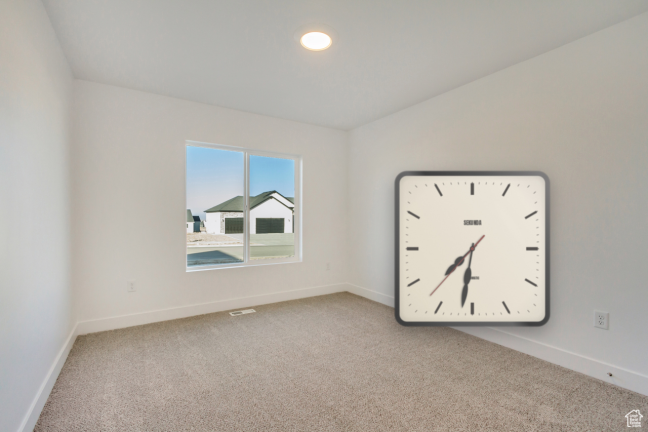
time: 7:31:37
